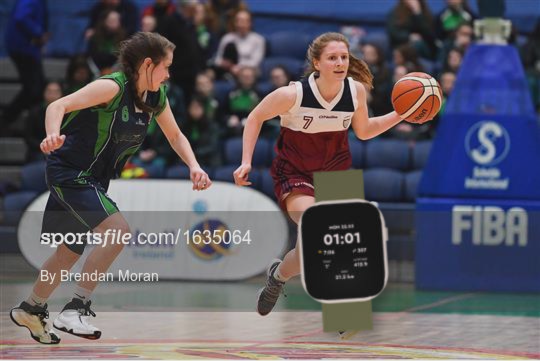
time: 1:01
